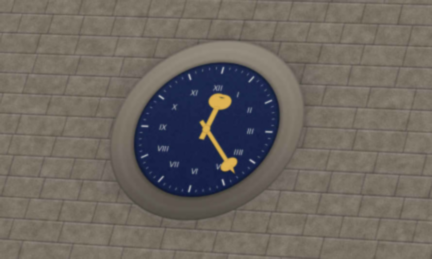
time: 12:23
